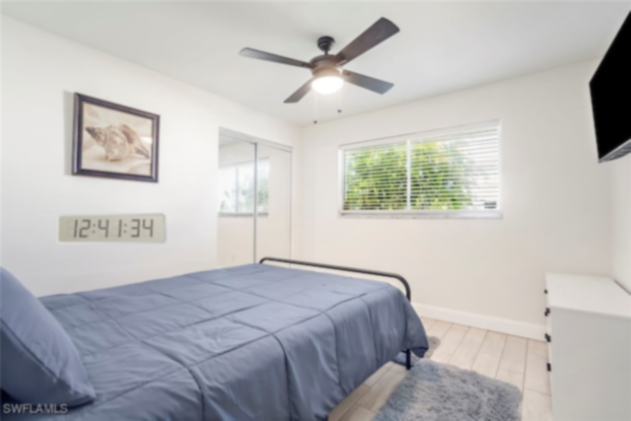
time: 12:41:34
